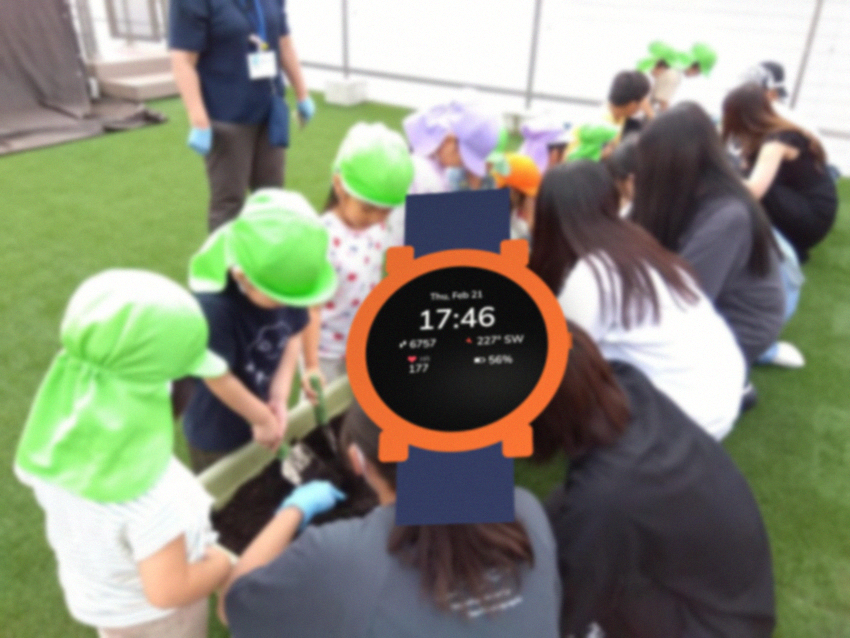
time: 17:46
